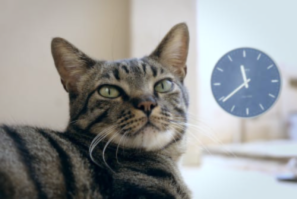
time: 11:39
